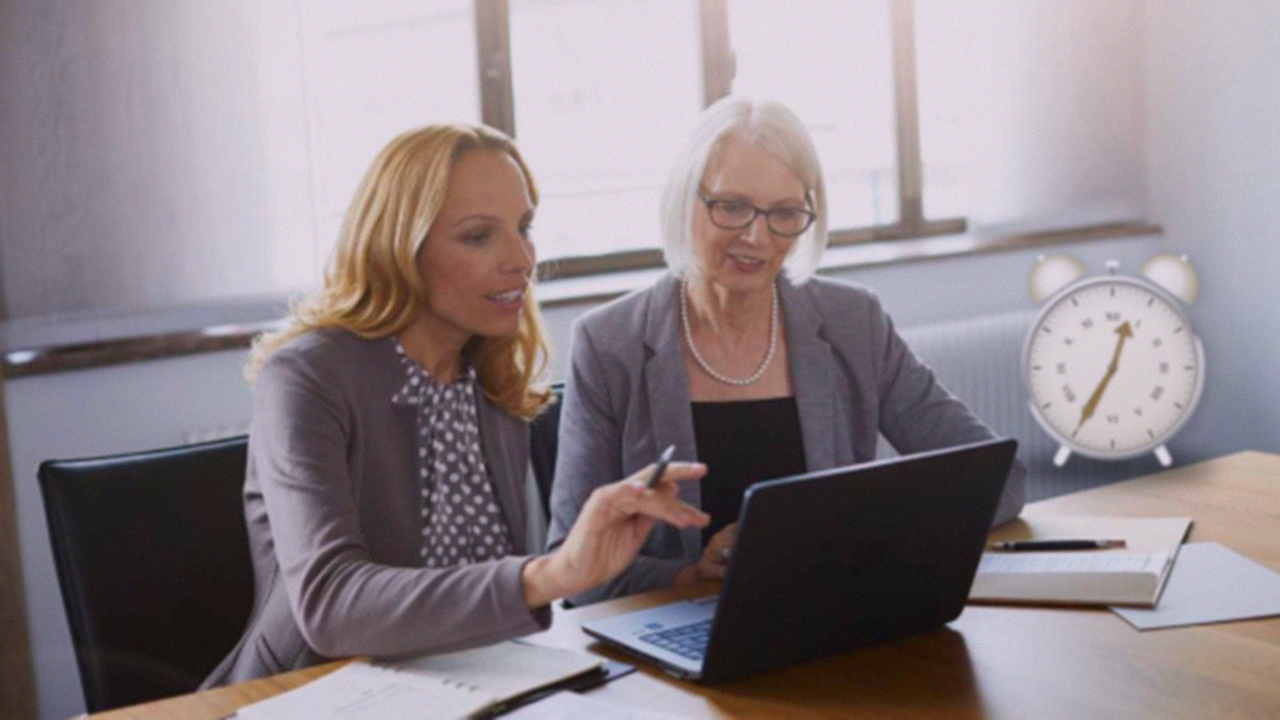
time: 12:35
